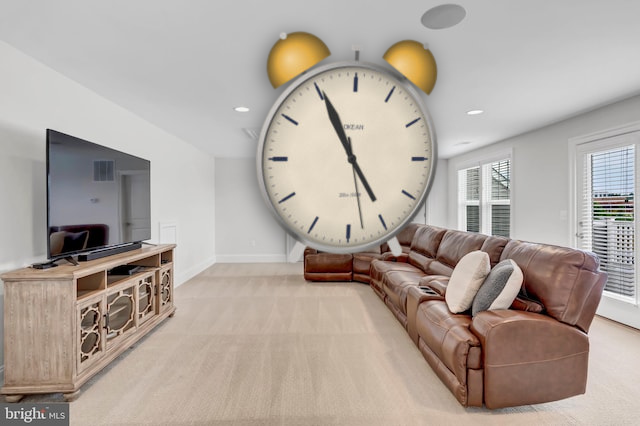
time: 4:55:28
